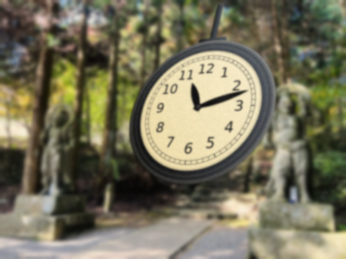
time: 11:12
